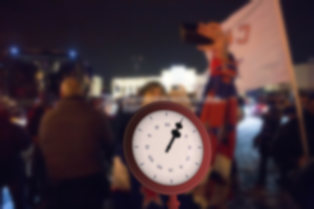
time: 1:05
